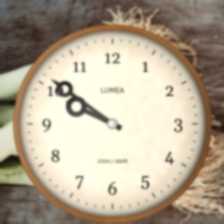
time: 9:51
